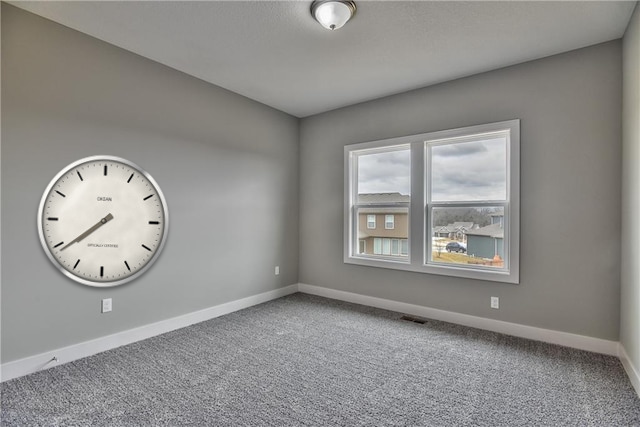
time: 7:39
